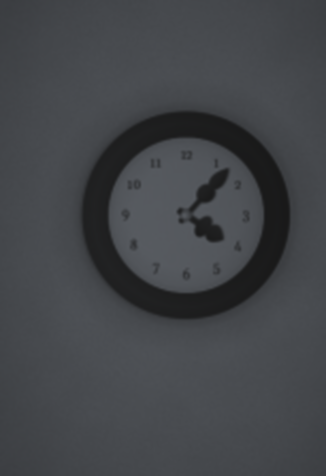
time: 4:07
